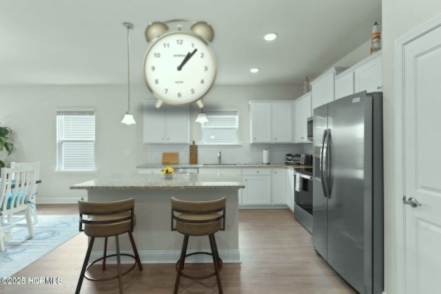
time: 1:07
